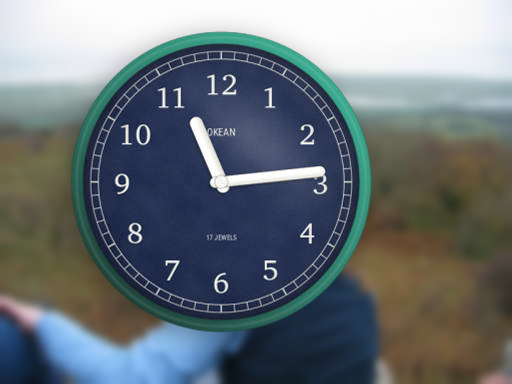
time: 11:14
